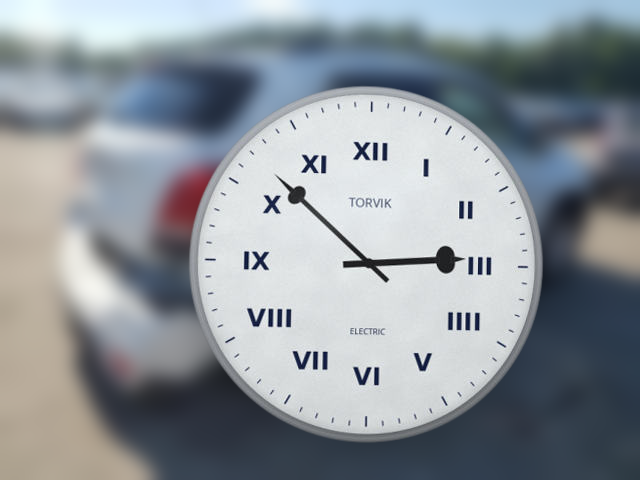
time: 2:52
